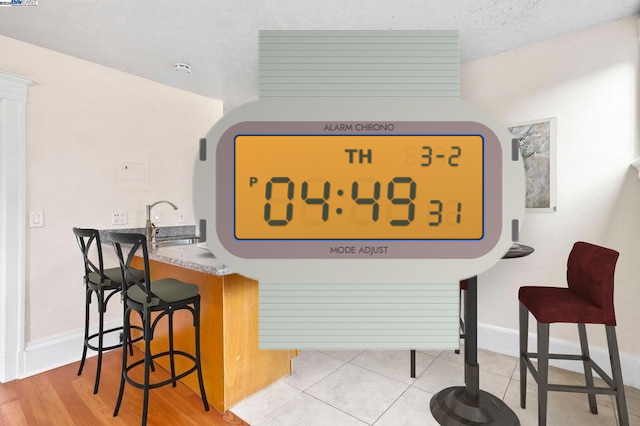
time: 4:49:31
